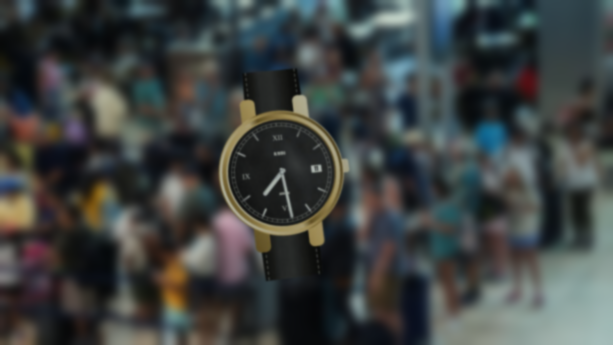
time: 7:29
